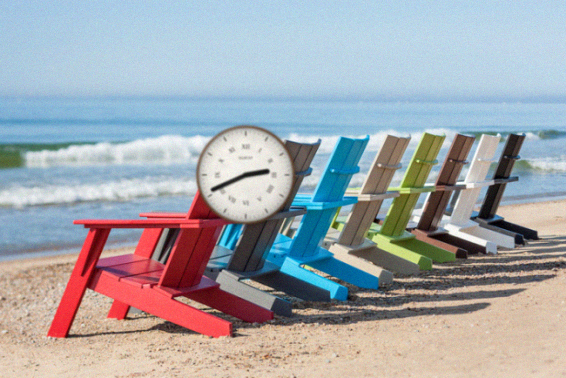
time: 2:41
